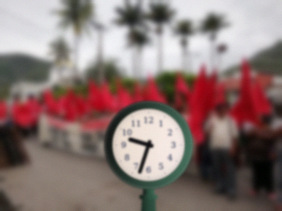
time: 9:33
